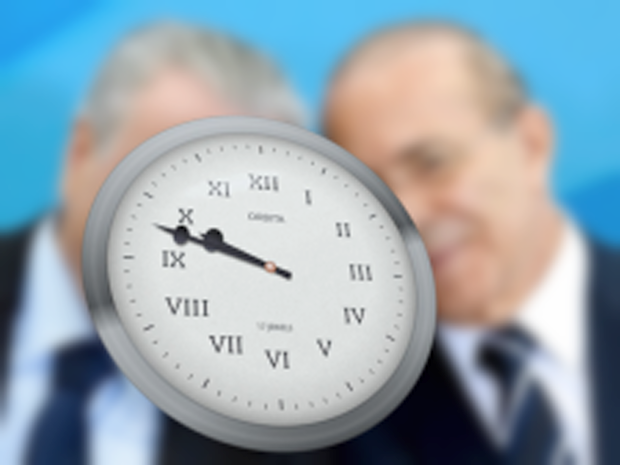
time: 9:48
